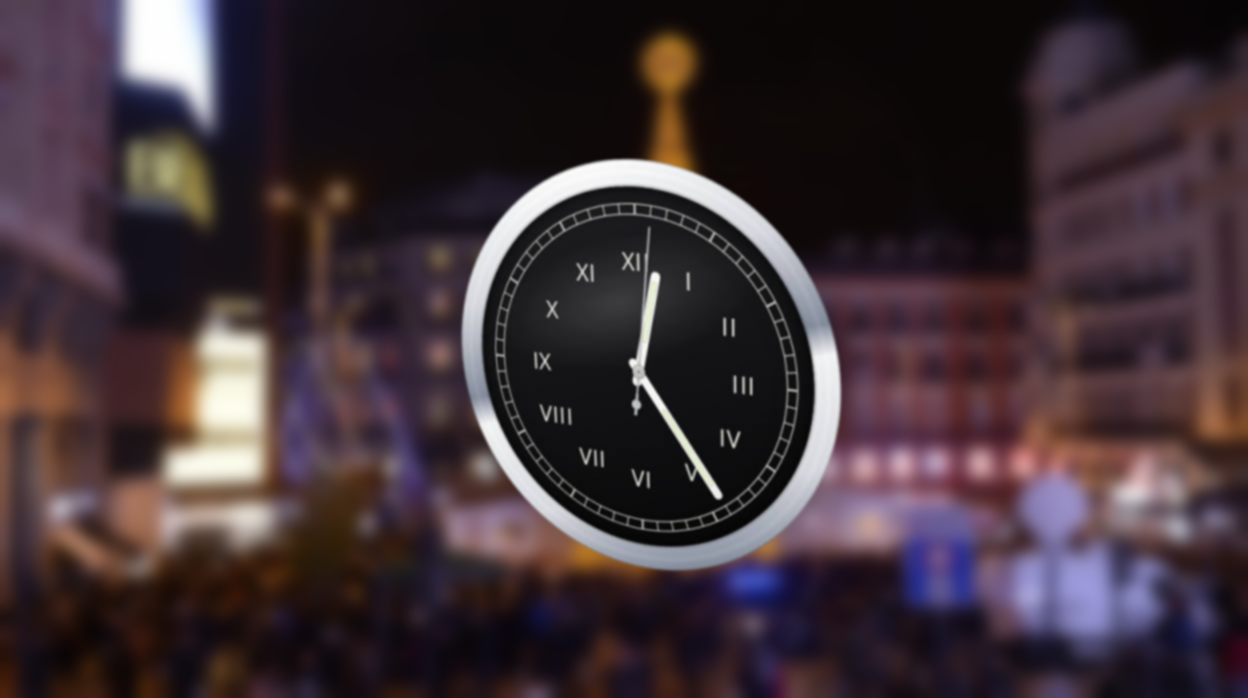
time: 12:24:01
